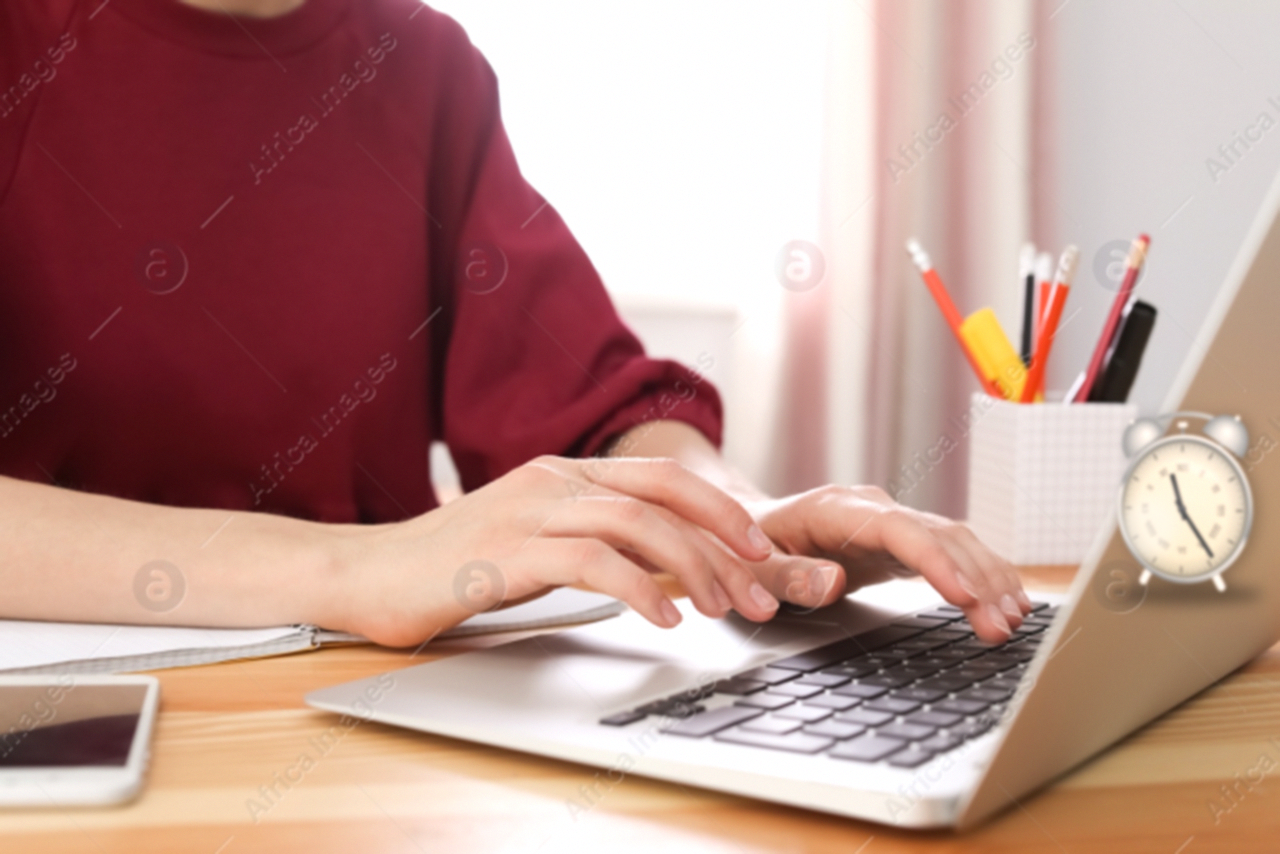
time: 11:24
